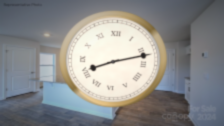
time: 8:12
